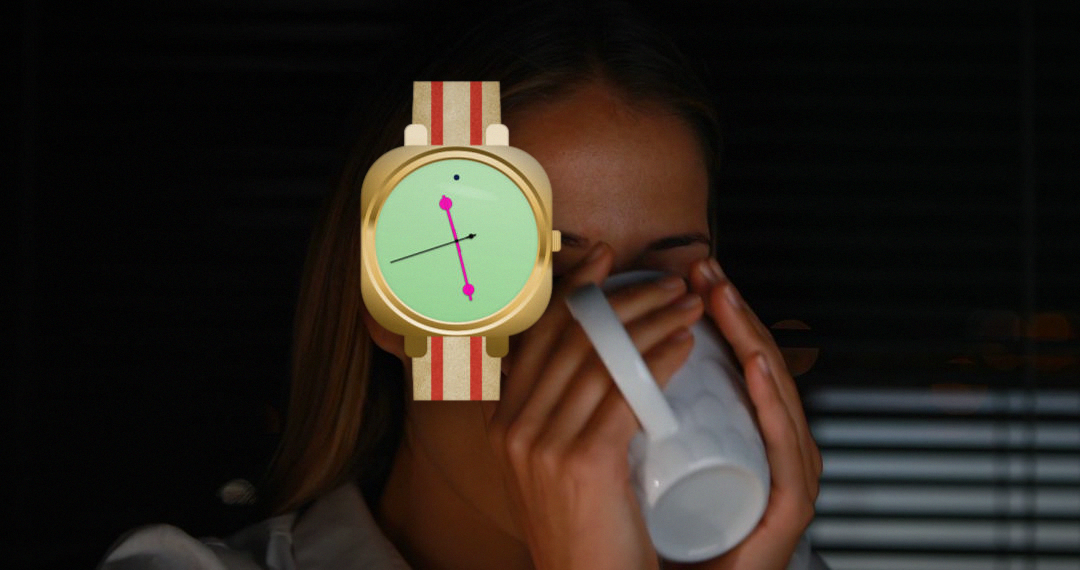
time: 11:27:42
